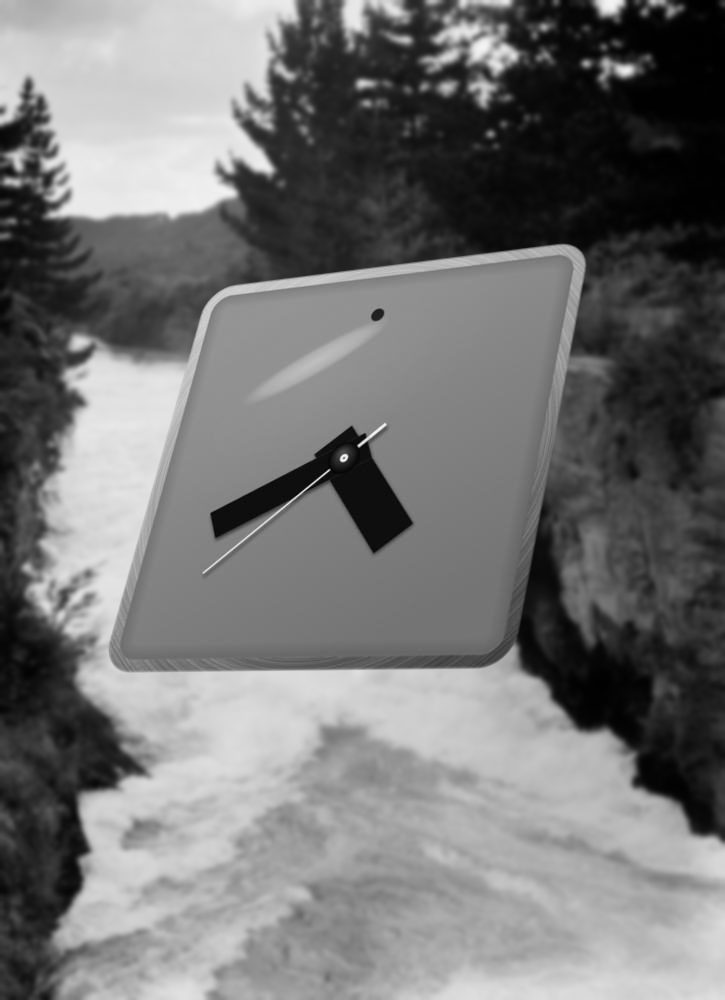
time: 4:40:38
